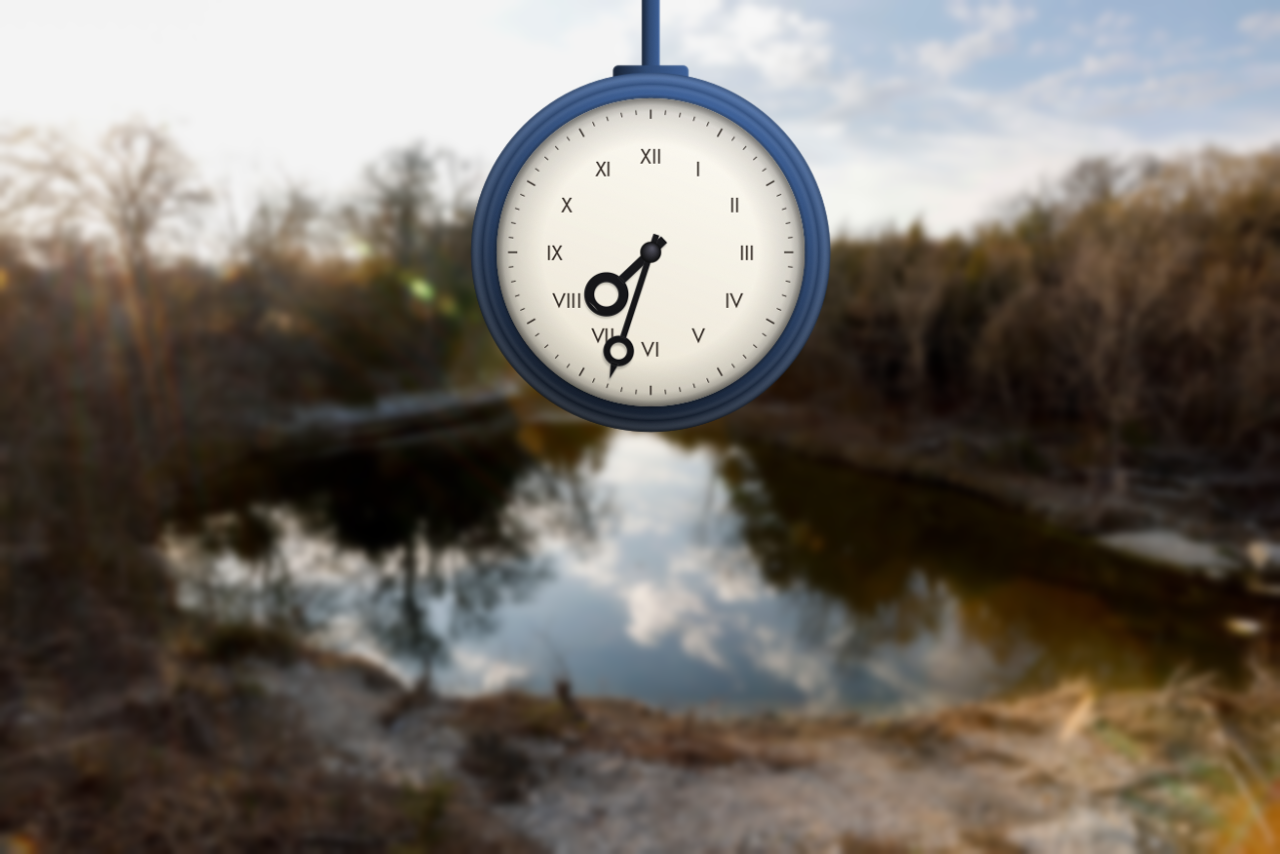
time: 7:33
